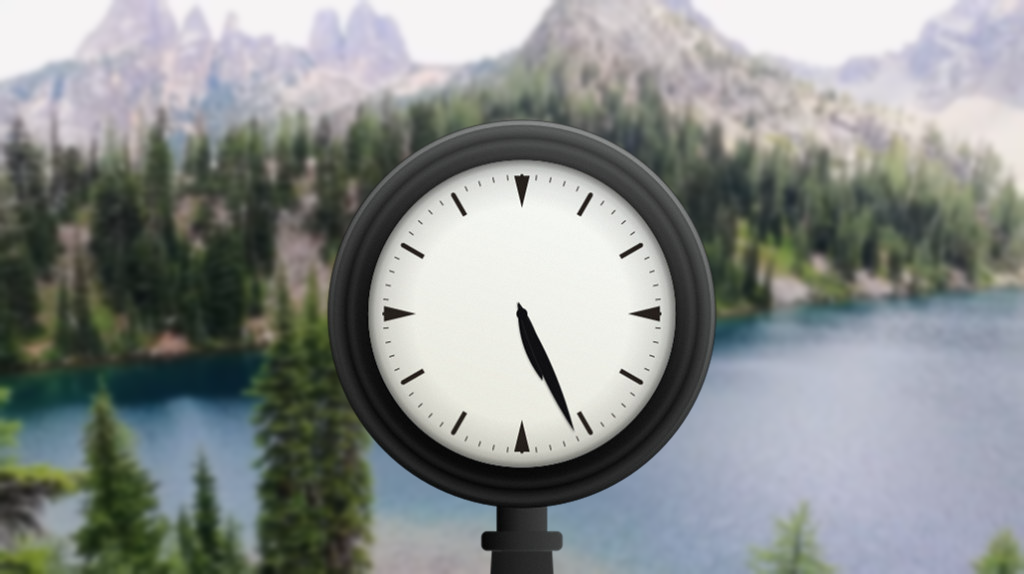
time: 5:26
